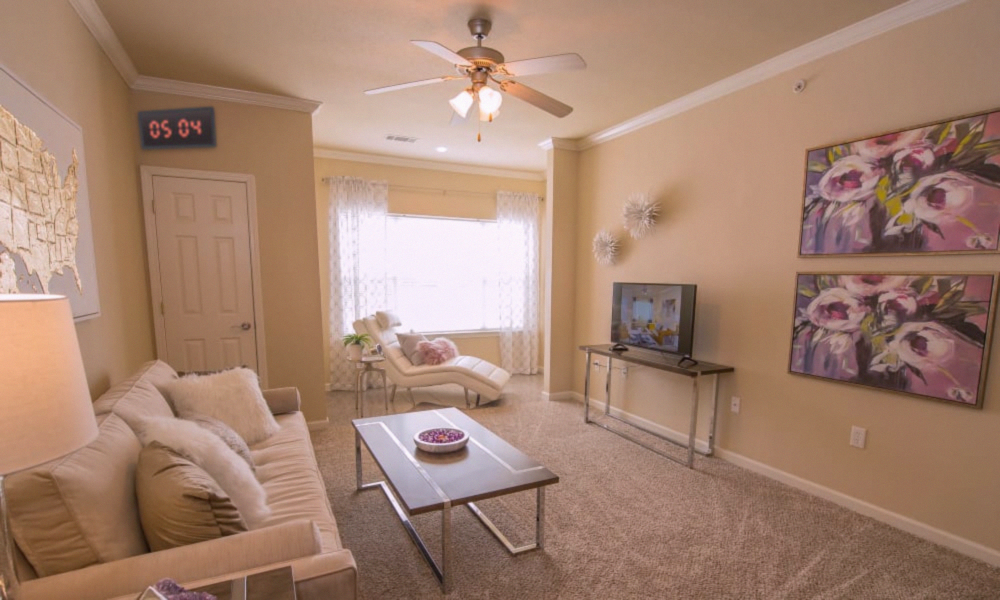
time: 5:04
